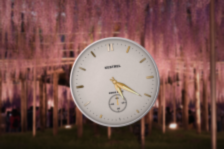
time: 5:21
